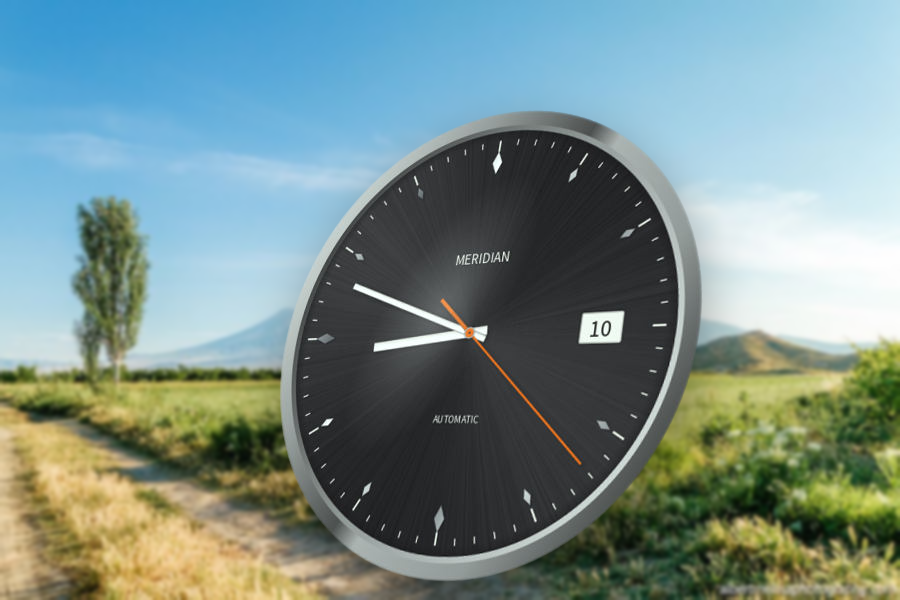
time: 8:48:22
